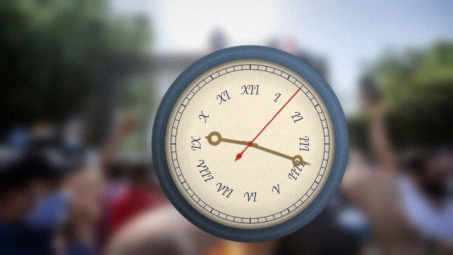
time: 9:18:07
